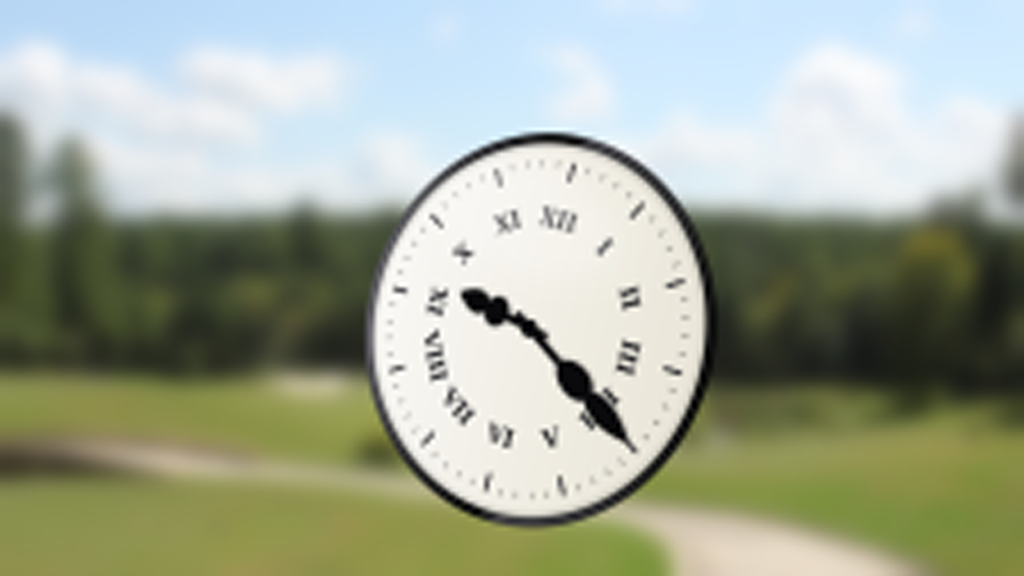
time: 9:20
